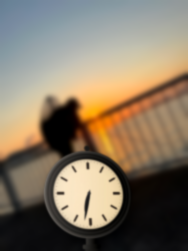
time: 6:32
